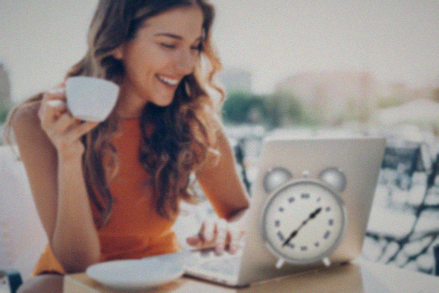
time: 1:37
